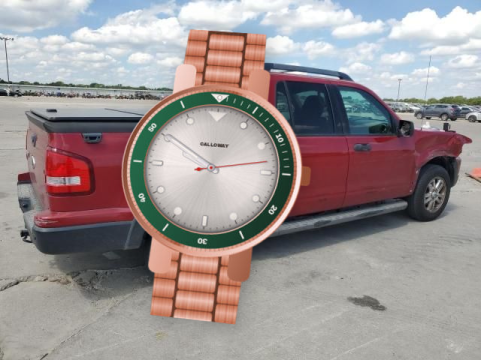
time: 9:50:13
